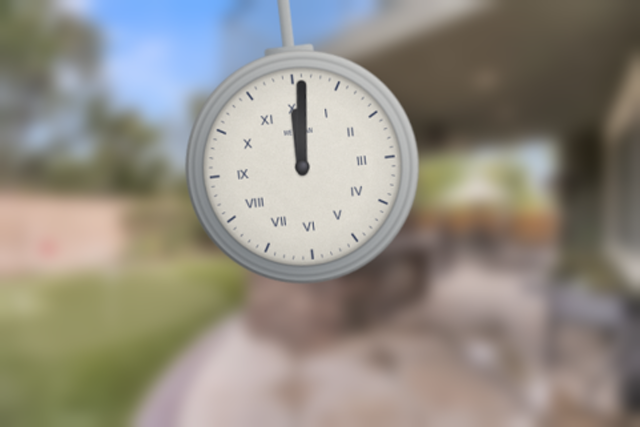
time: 12:01
